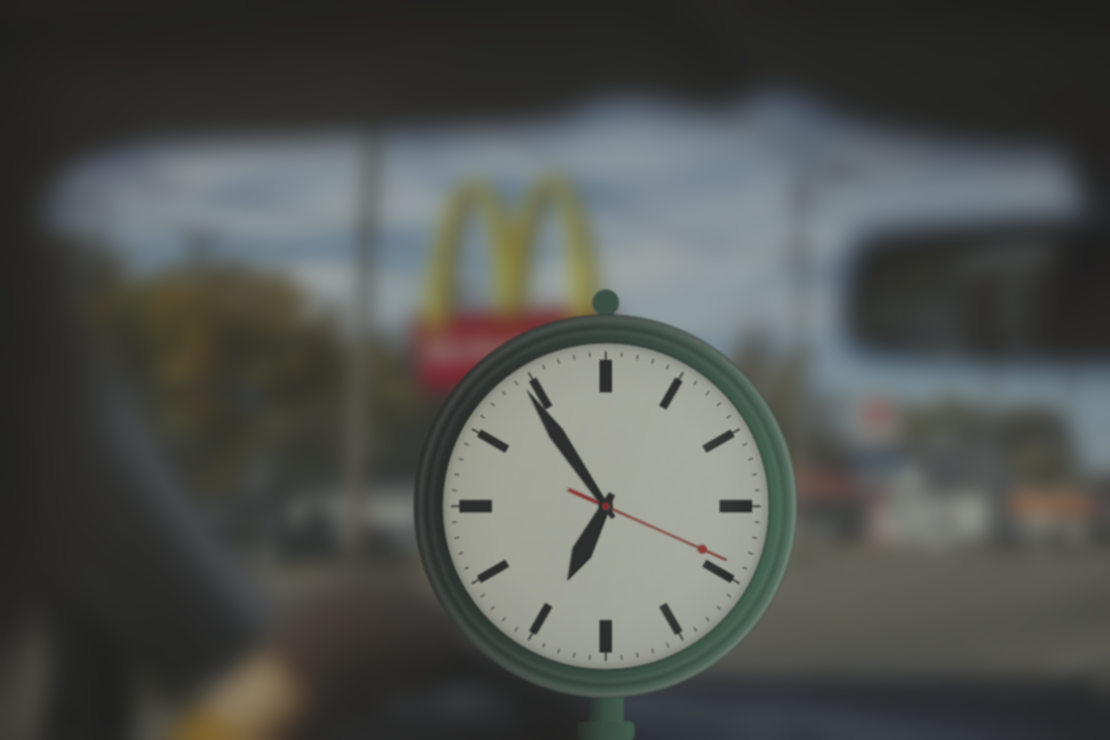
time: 6:54:19
